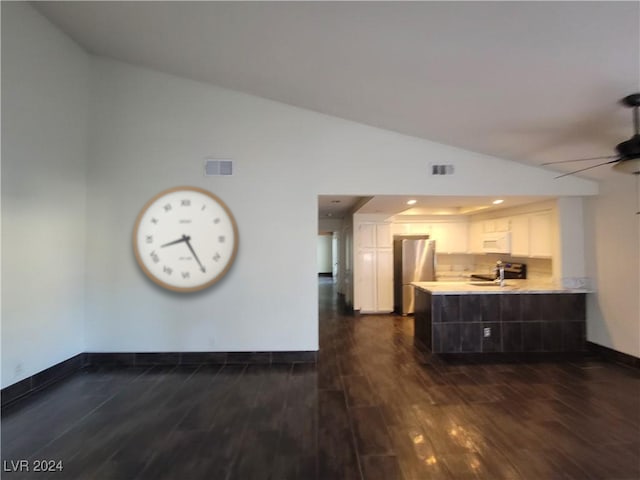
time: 8:25
